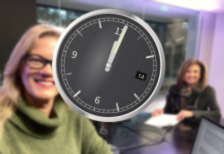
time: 12:01
